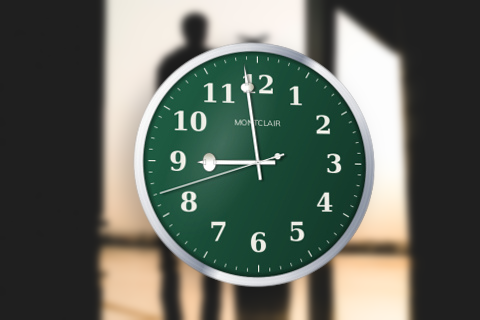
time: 8:58:42
